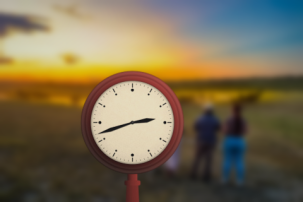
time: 2:42
